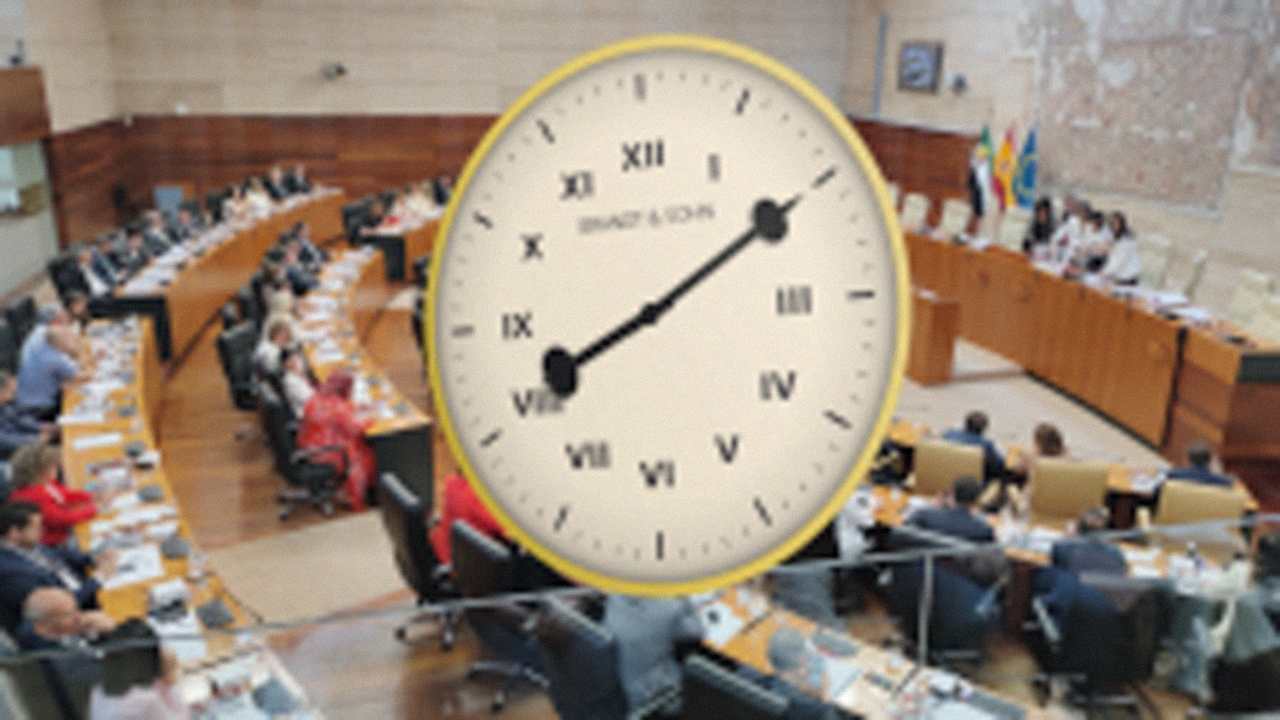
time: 8:10
